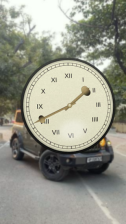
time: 1:41
